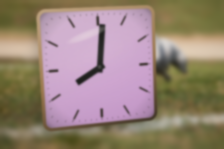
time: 8:01
